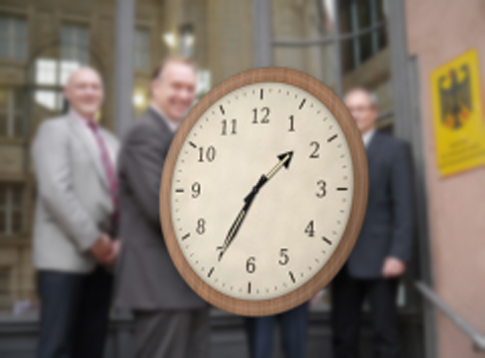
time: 1:35
